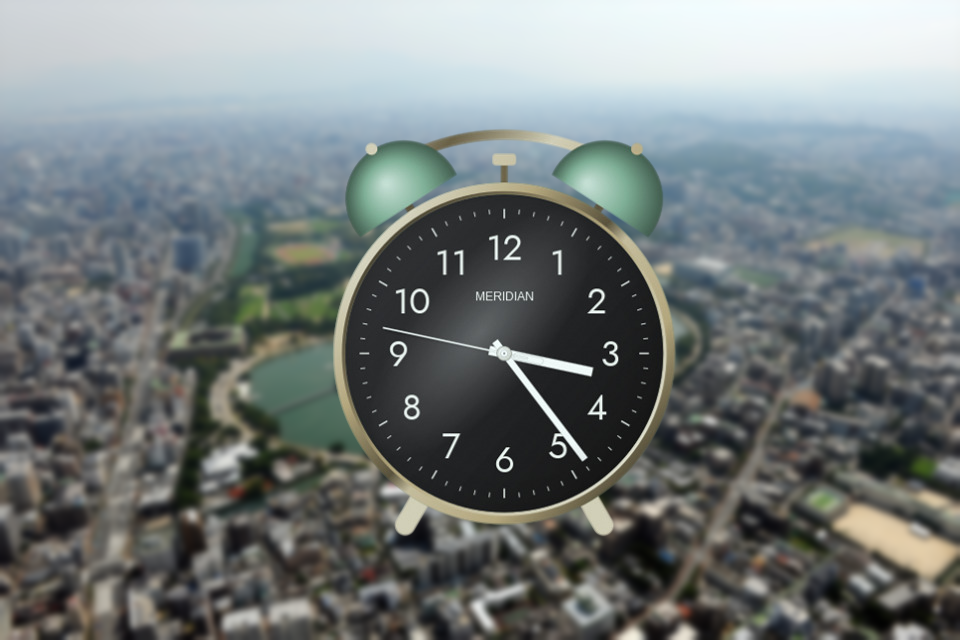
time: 3:23:47
